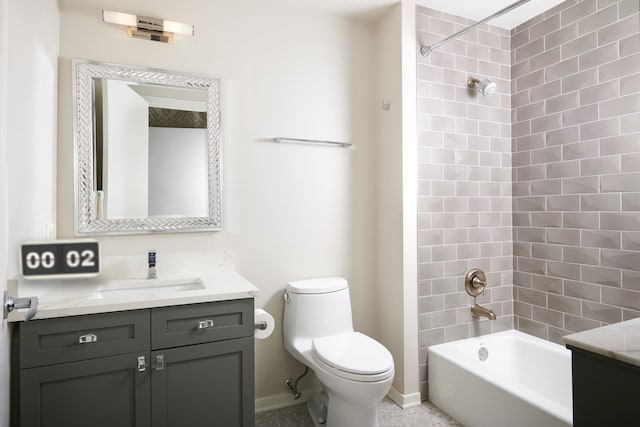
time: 0:02
